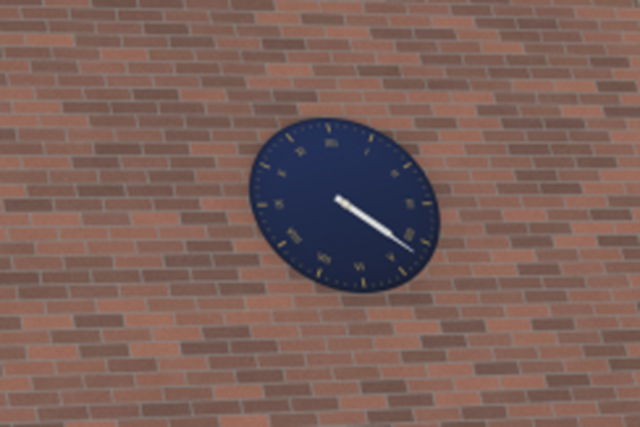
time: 4:22
